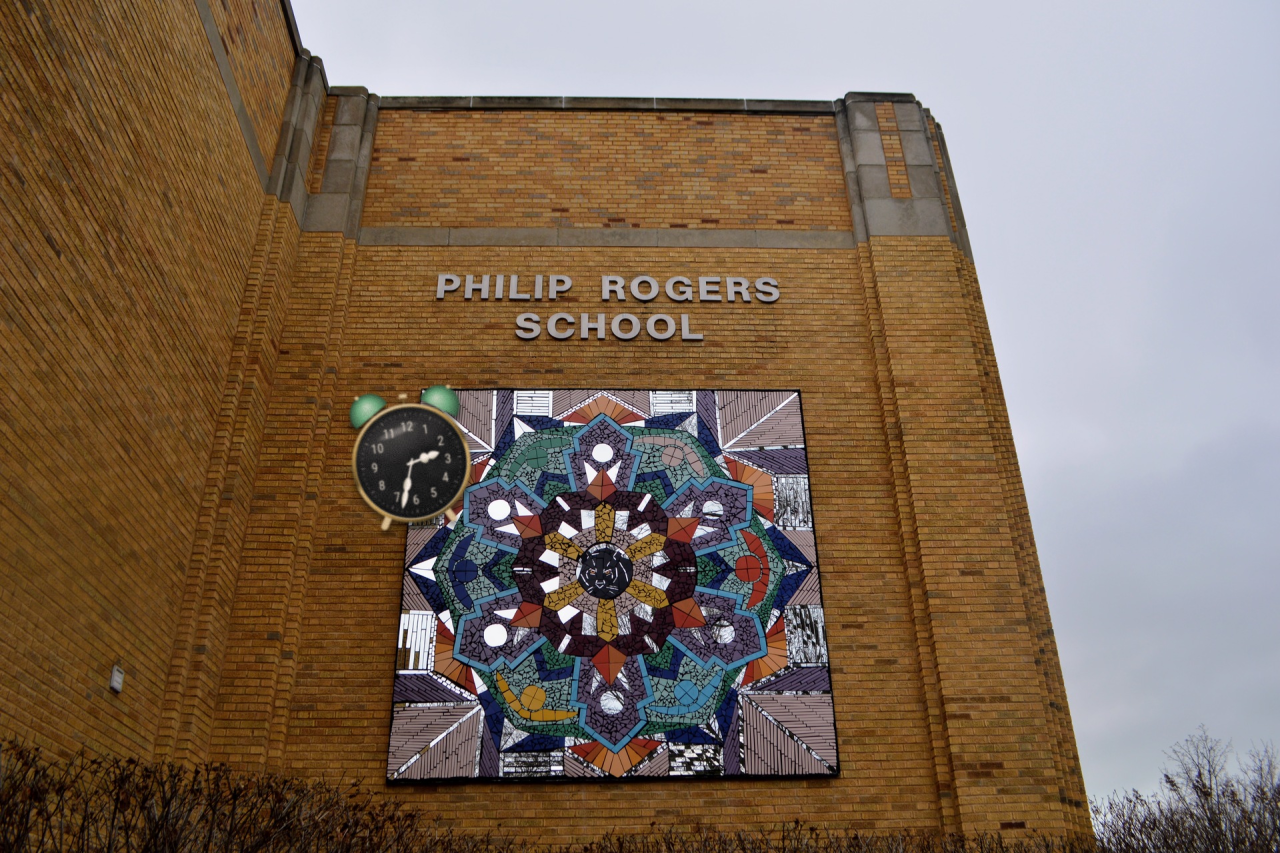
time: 2:33
